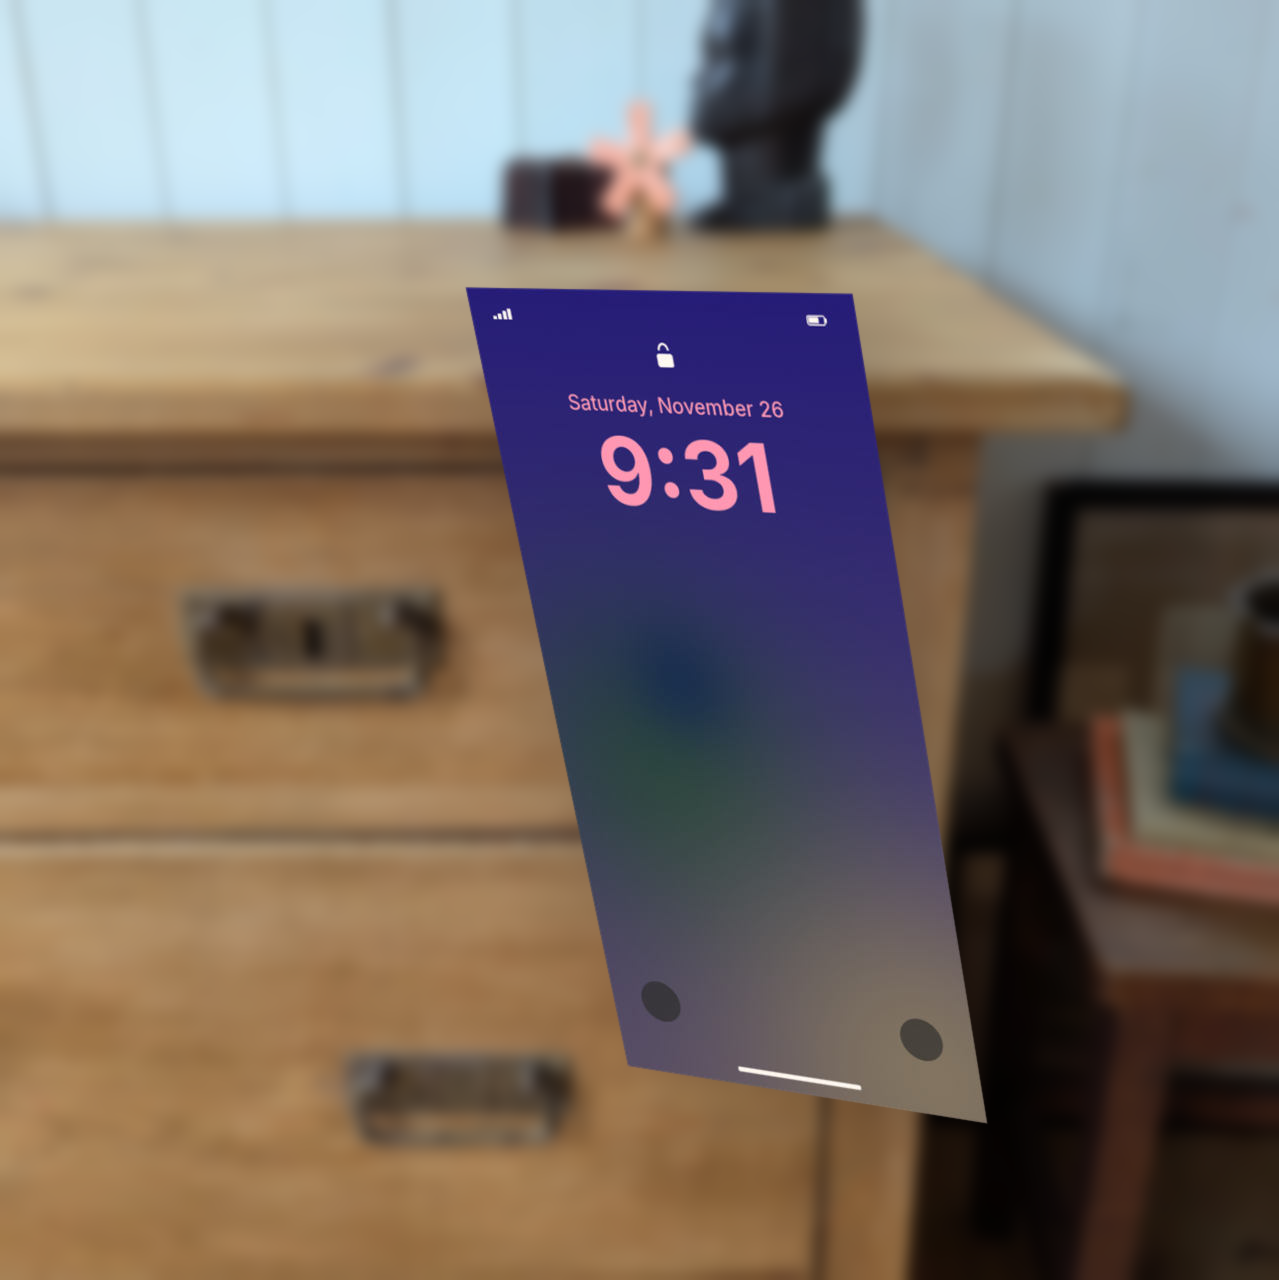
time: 9:31
